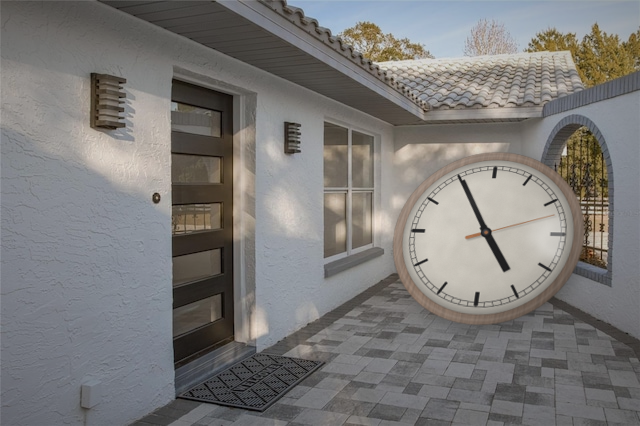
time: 4:55:12
